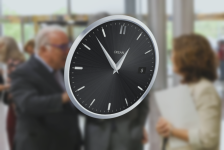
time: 12:53
